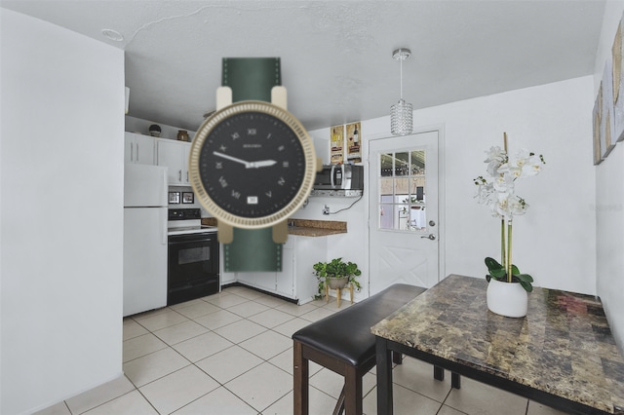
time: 2:48
